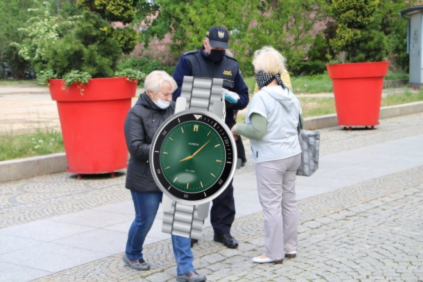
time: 8:07
